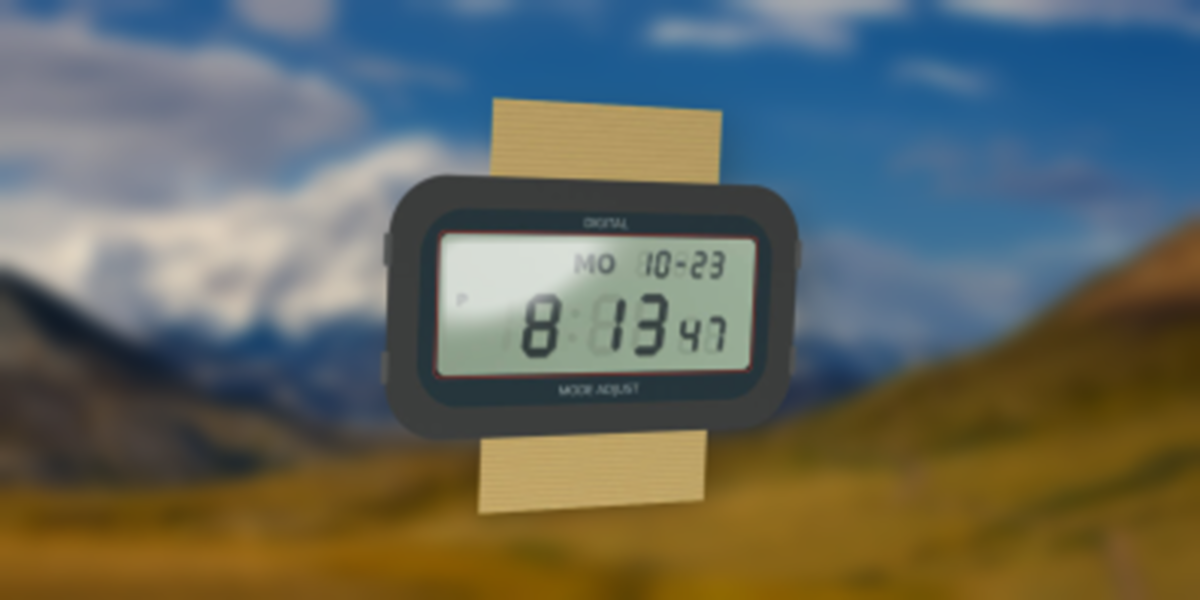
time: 8:13:47
